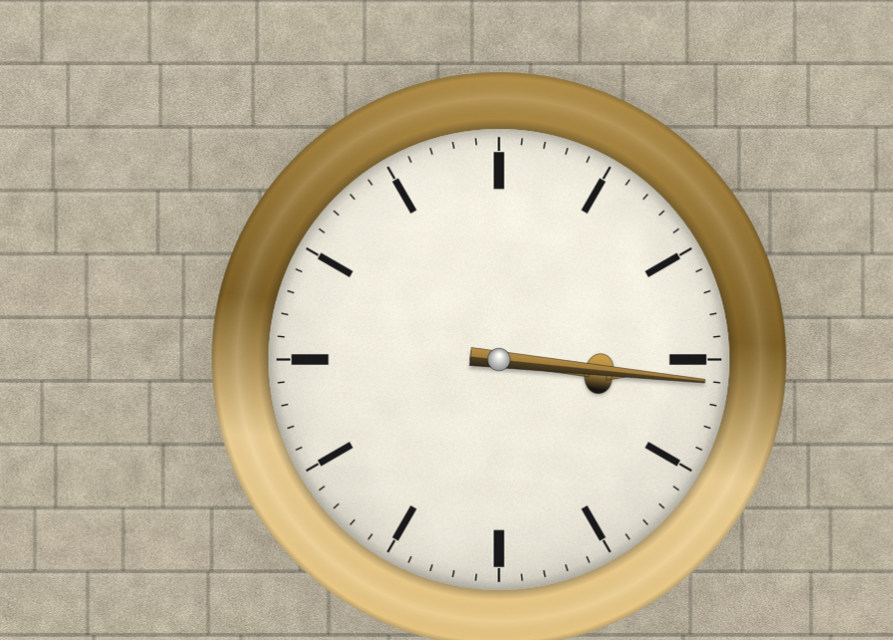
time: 3:16
